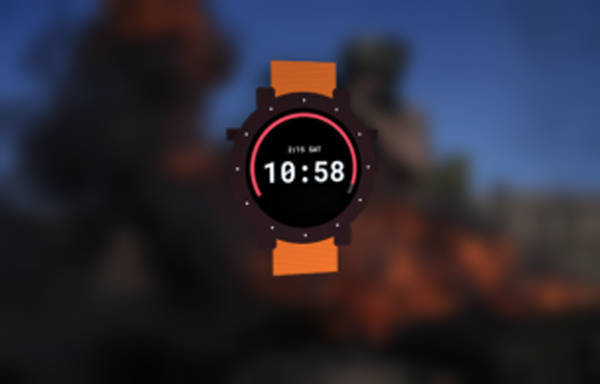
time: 10:58
